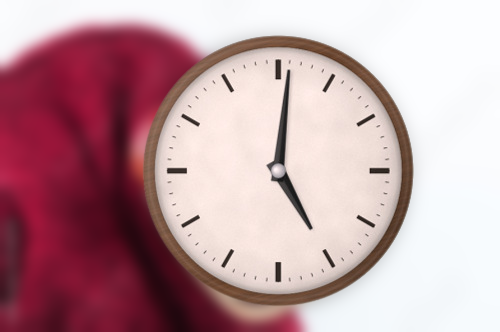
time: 5:01
